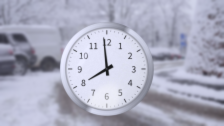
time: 7:59
